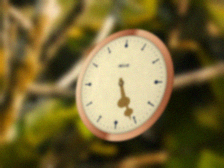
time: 5:26
